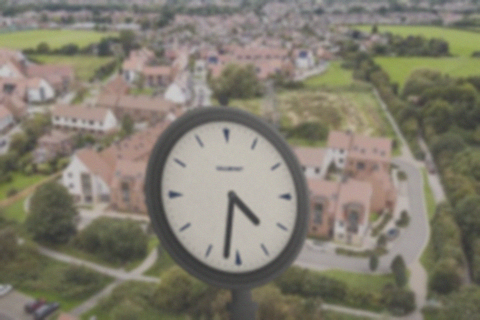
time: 4:32
